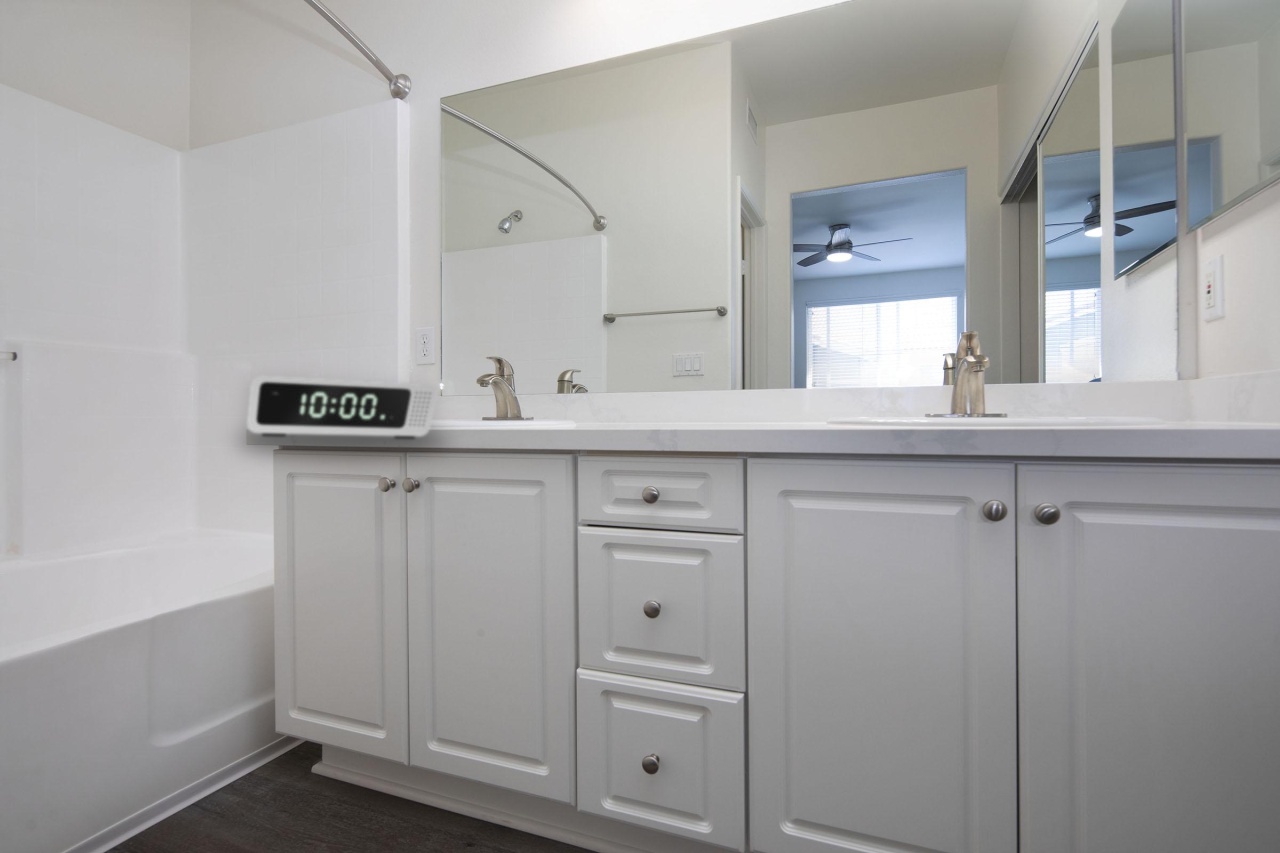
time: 10:00
